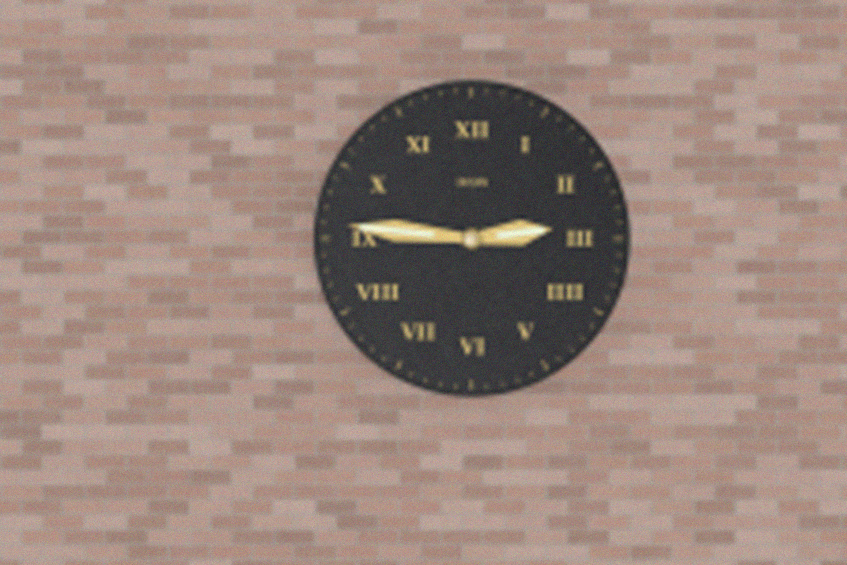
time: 2:46
